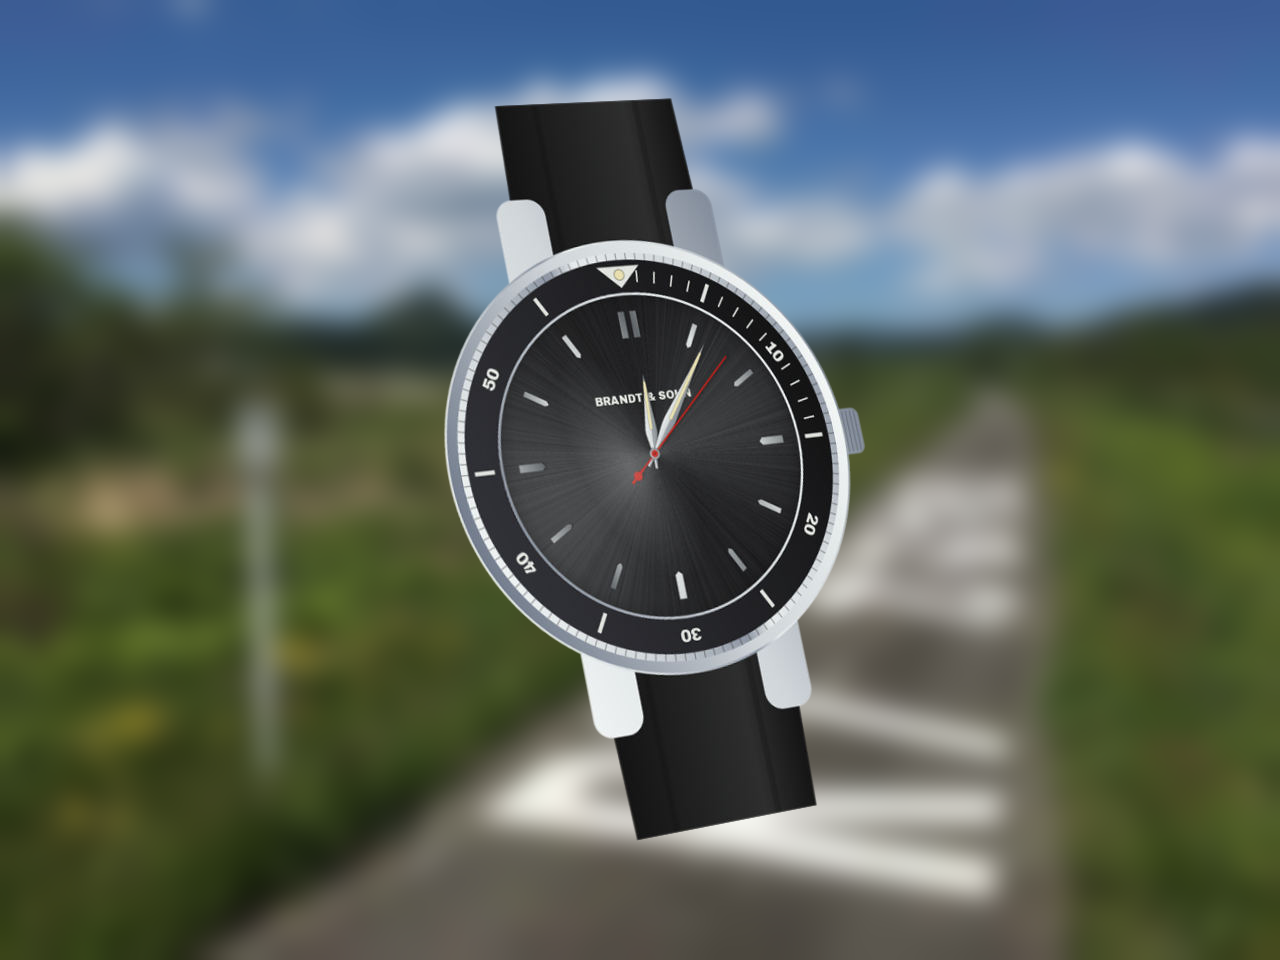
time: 12:06:08
